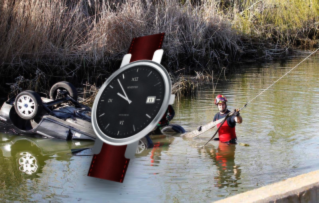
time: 9:53
